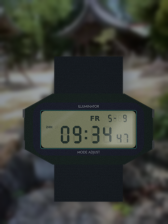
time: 9:34:47
